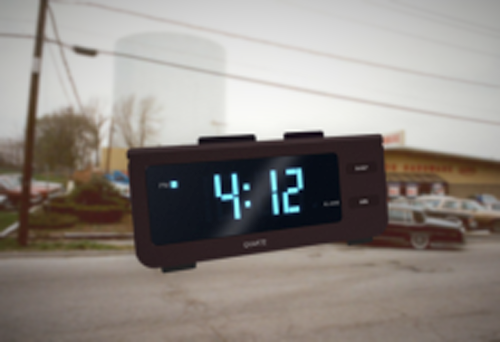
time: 4:12
